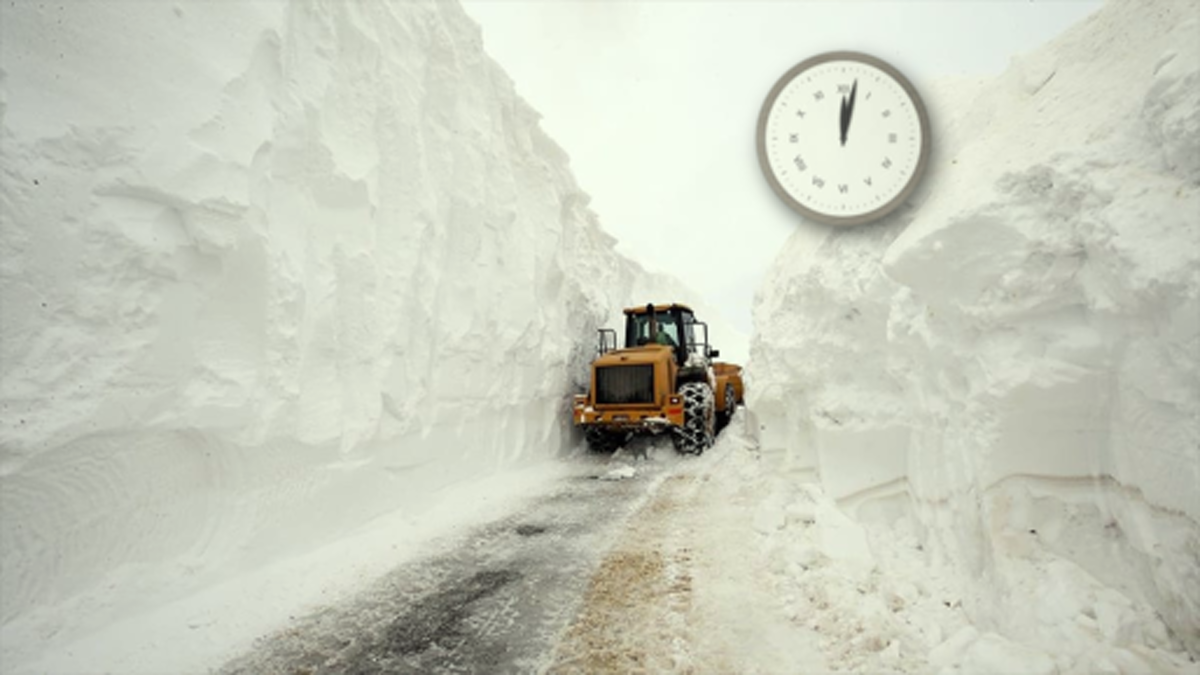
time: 12:02
